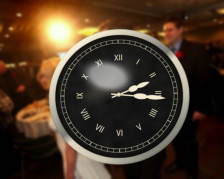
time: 2:16
